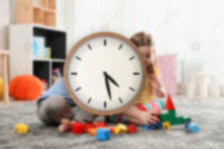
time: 4:28
